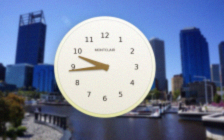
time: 9:44
